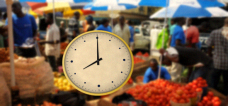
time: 8:00
